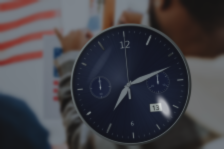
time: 7:12
